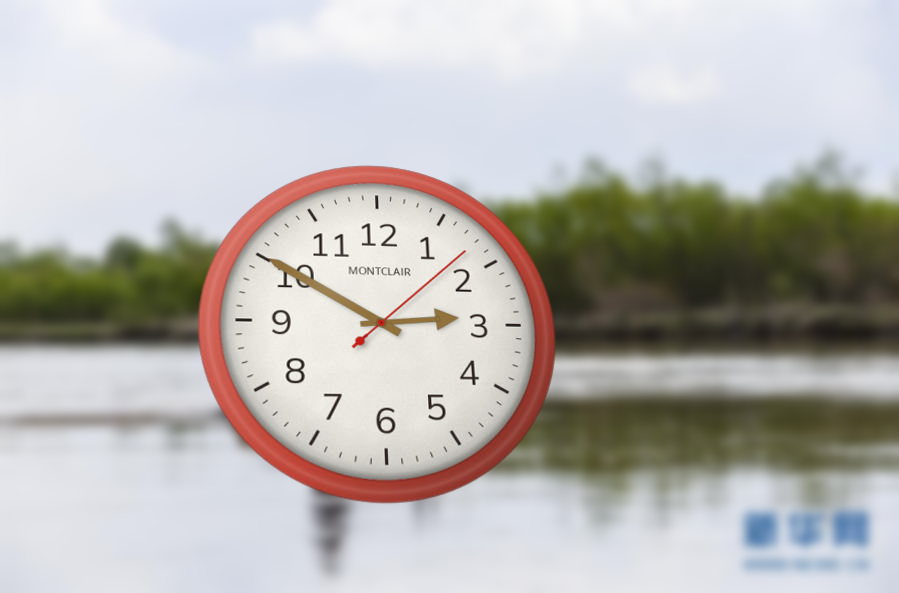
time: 2:50:08
